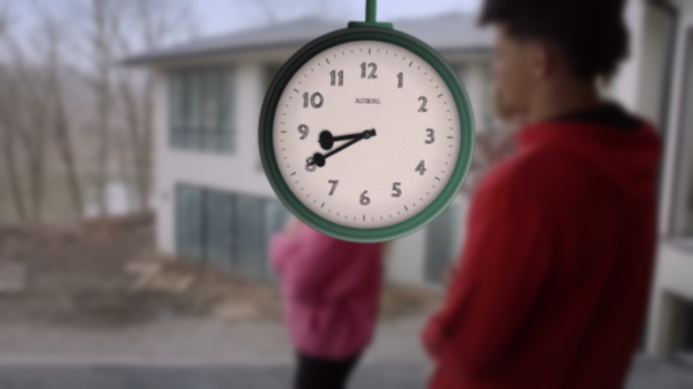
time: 8:40
